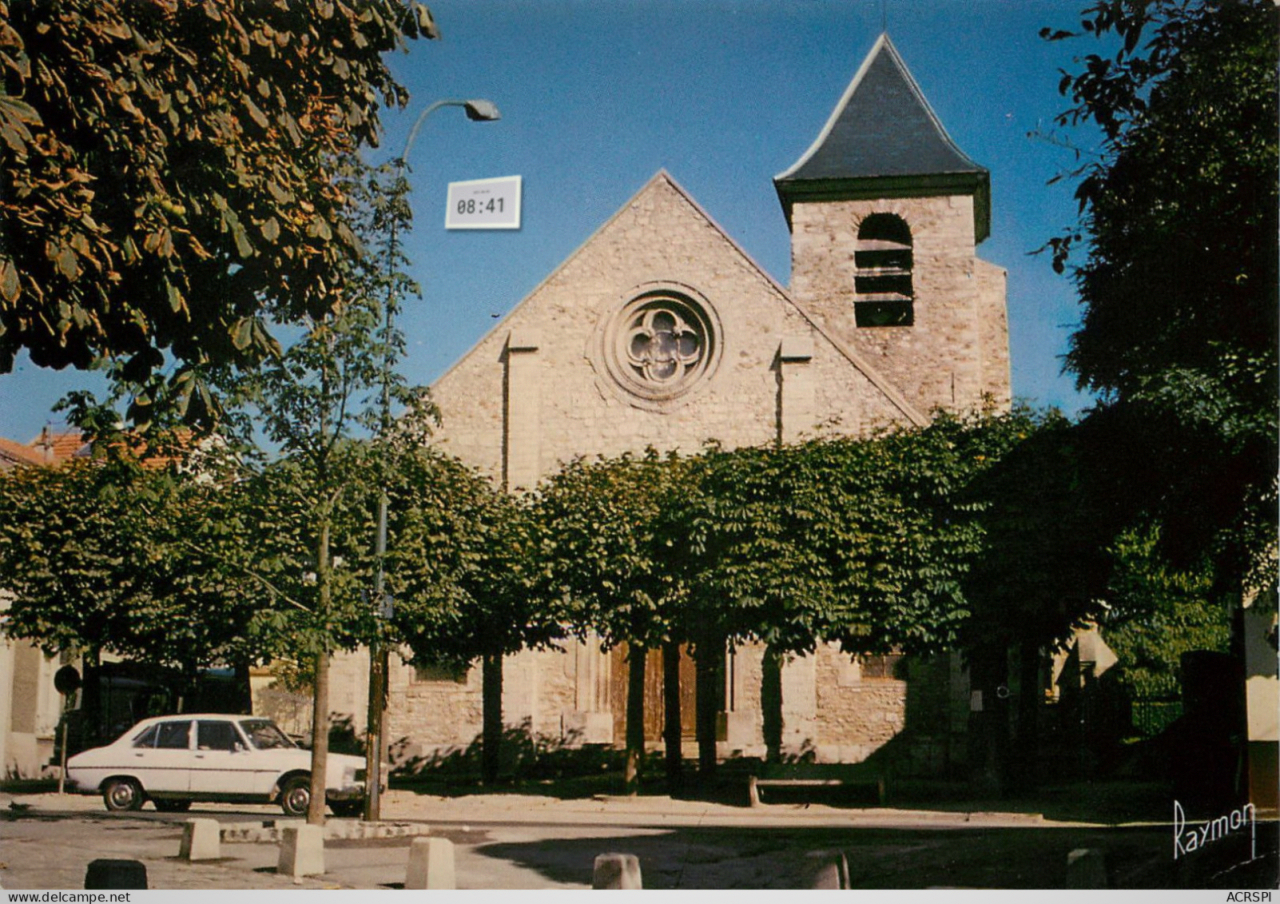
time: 8:41
